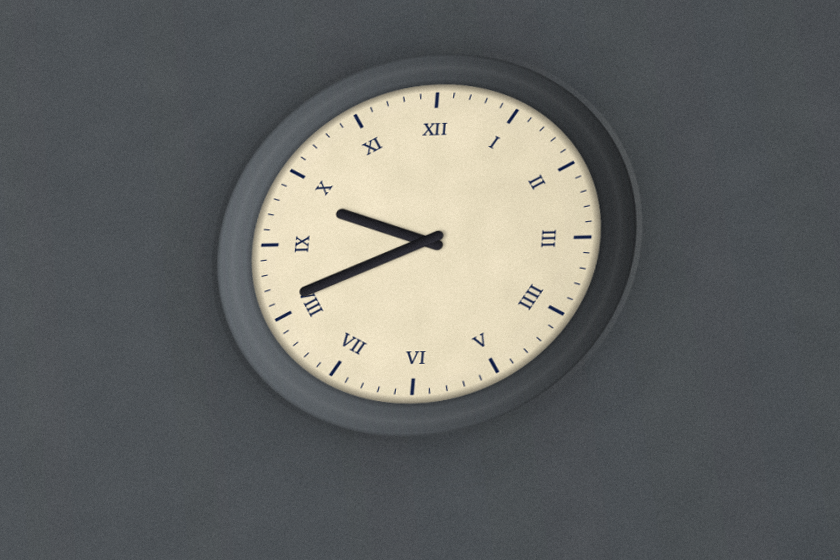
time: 9:41
